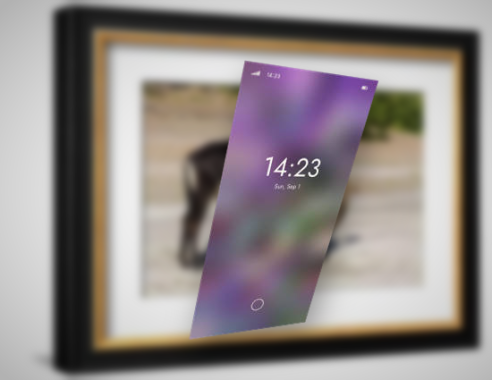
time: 14:23
